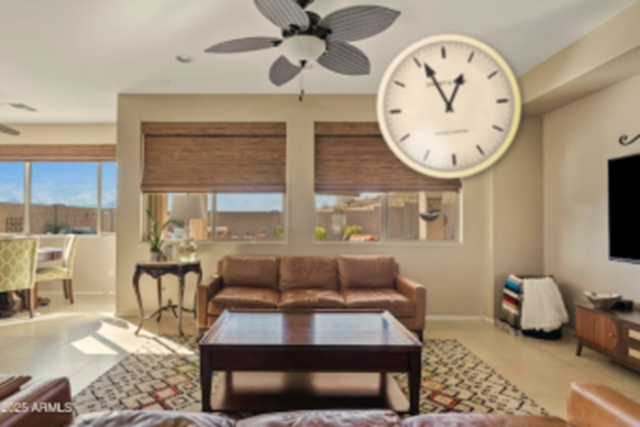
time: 12:56
